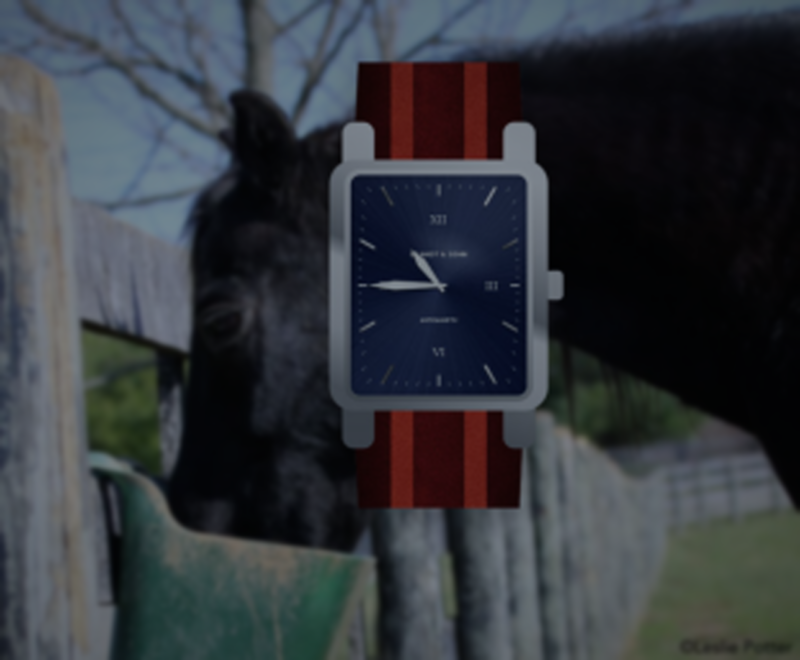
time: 10:45
